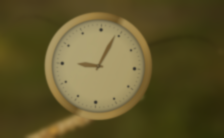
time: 9:04
